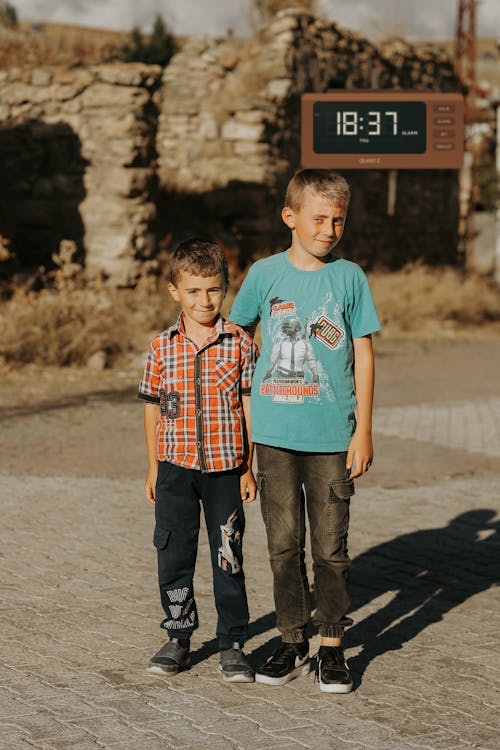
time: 18:37
